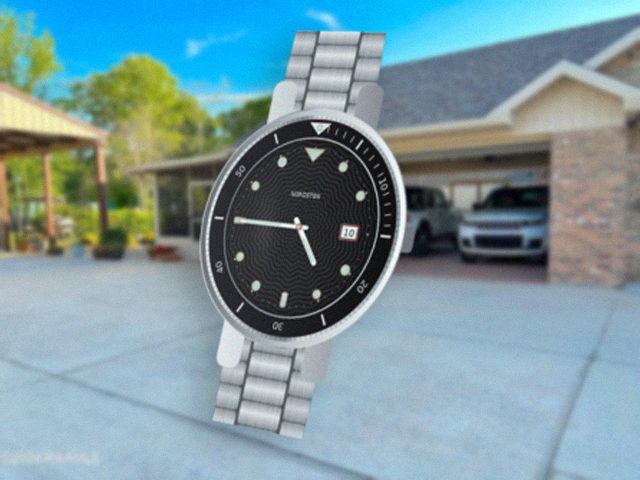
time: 4:45
